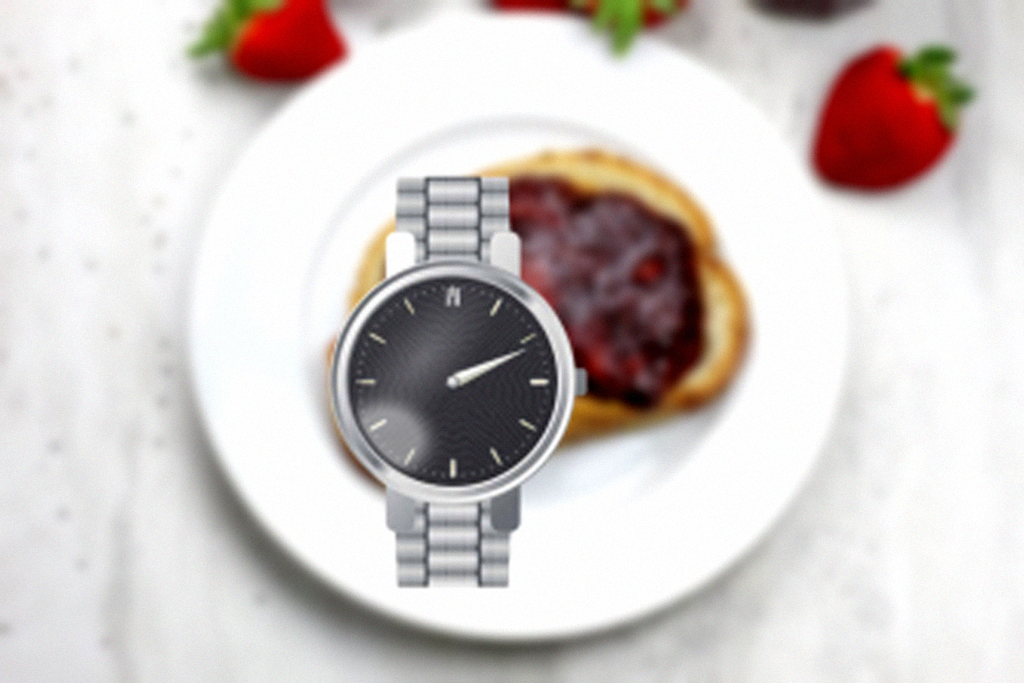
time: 2:11
